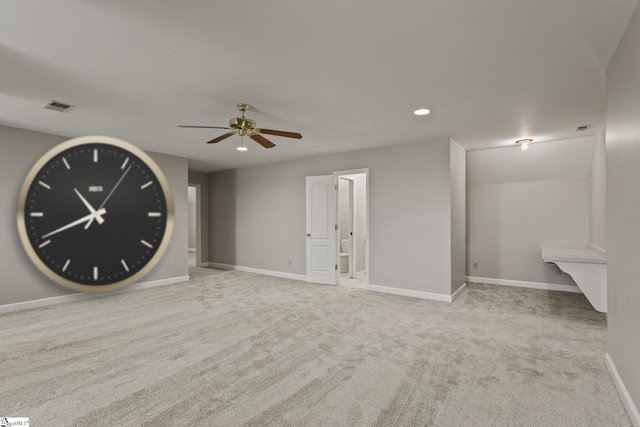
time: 10:41:06
